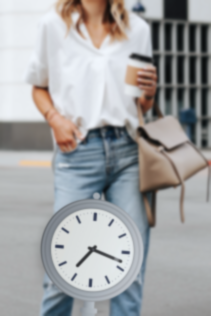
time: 7:18
